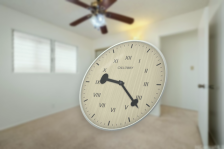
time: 9:22
